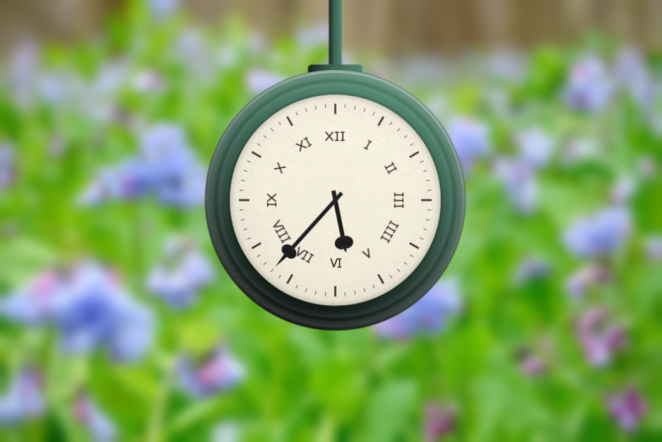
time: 5:37
